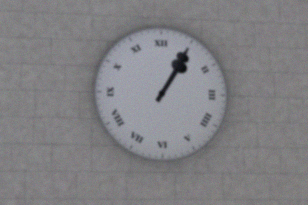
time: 1:05
